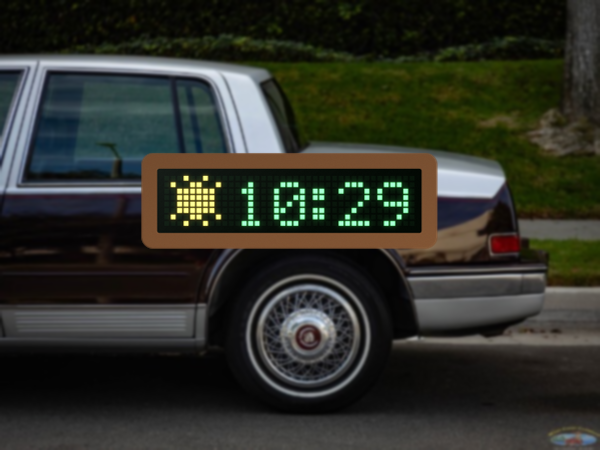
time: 10:29
